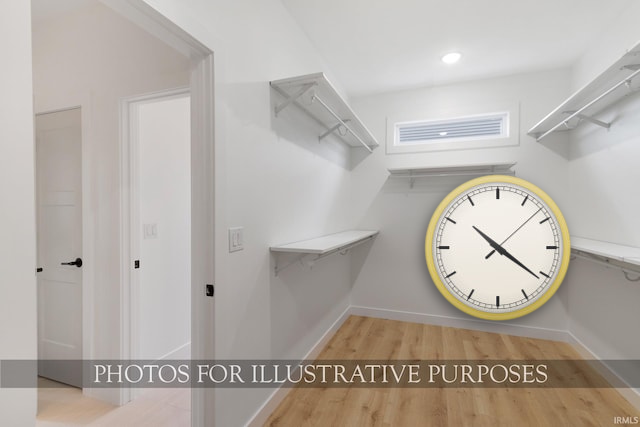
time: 10:21:08
